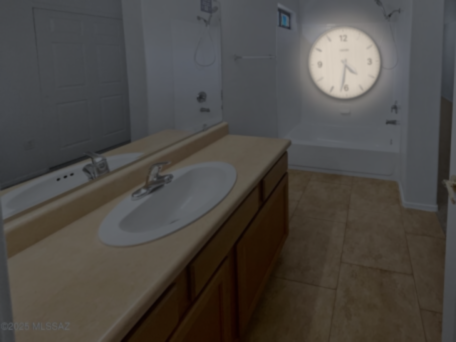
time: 4:32
